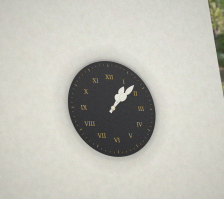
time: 1:08
